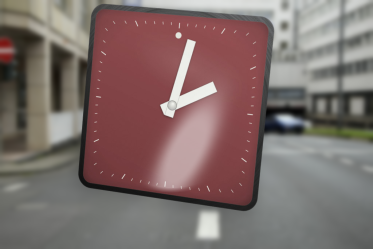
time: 2:02
